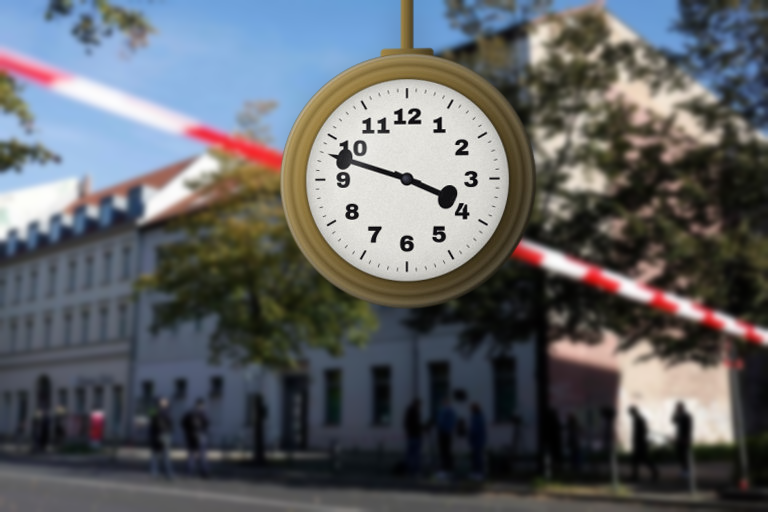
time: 3:48
